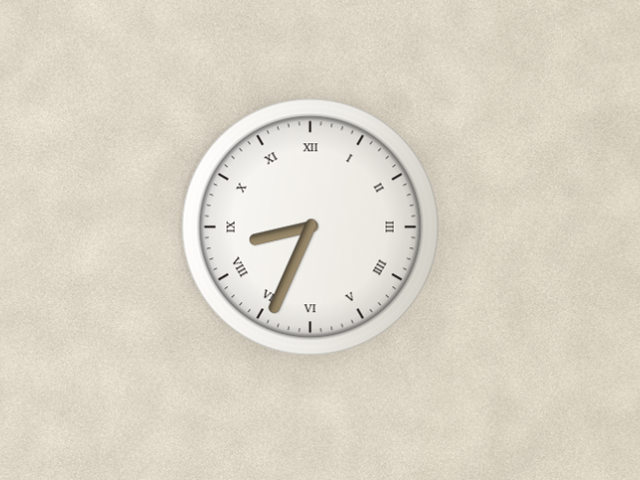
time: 8:34
